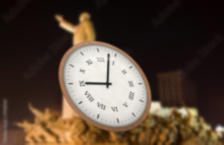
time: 9:03
